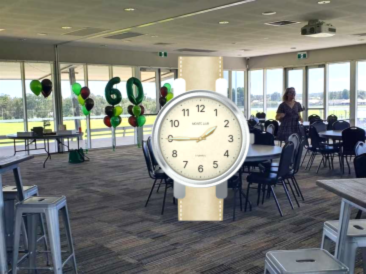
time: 1:45
